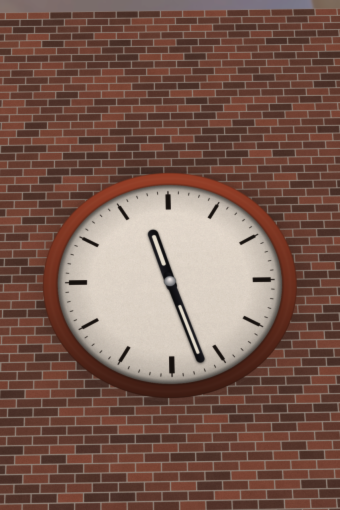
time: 11:27
